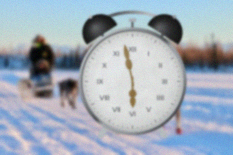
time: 5:58
